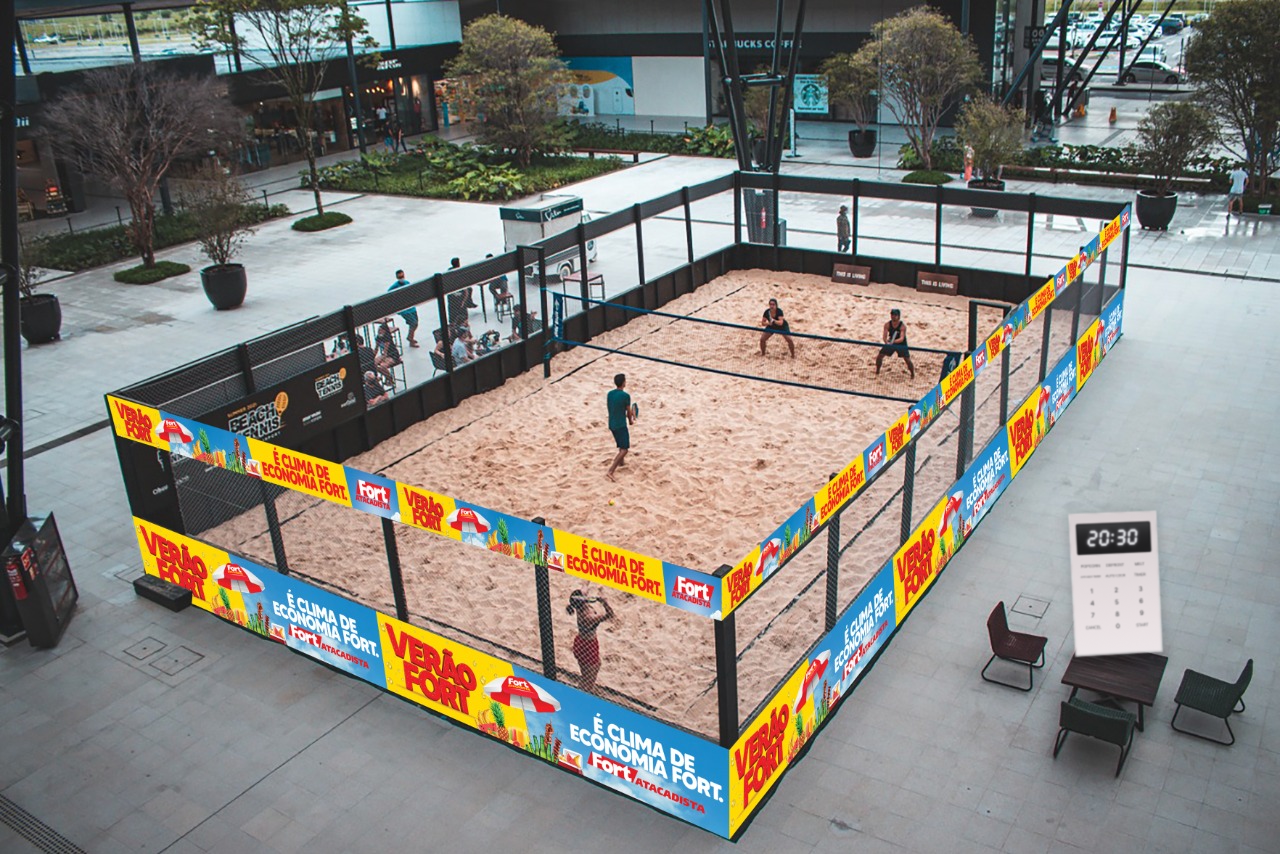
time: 20:30
